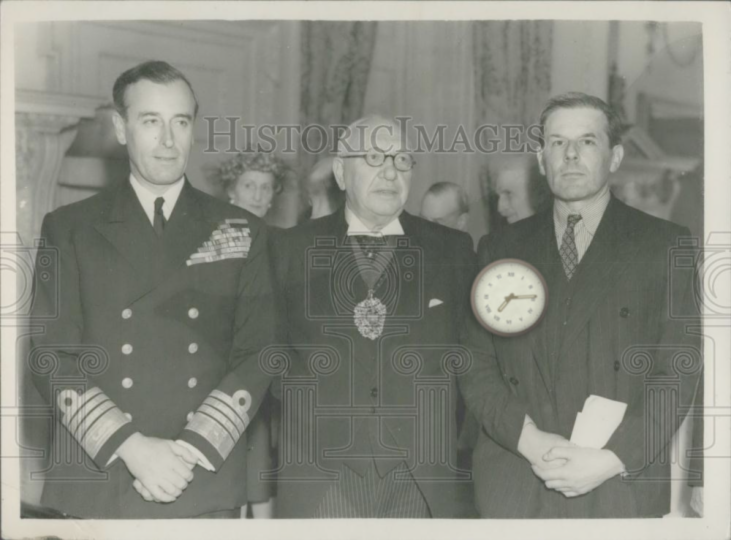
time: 7:14
